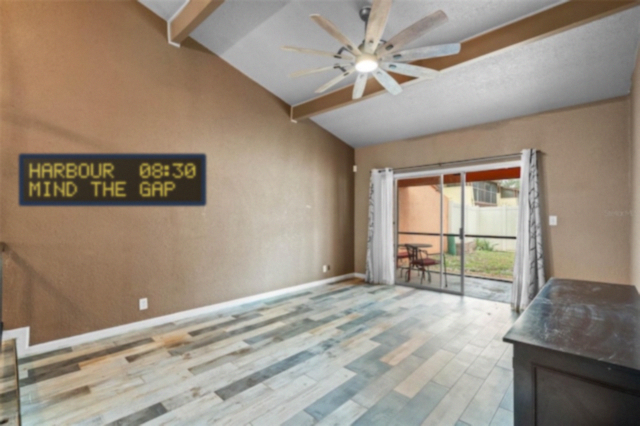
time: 8:30
